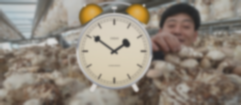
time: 1:51
